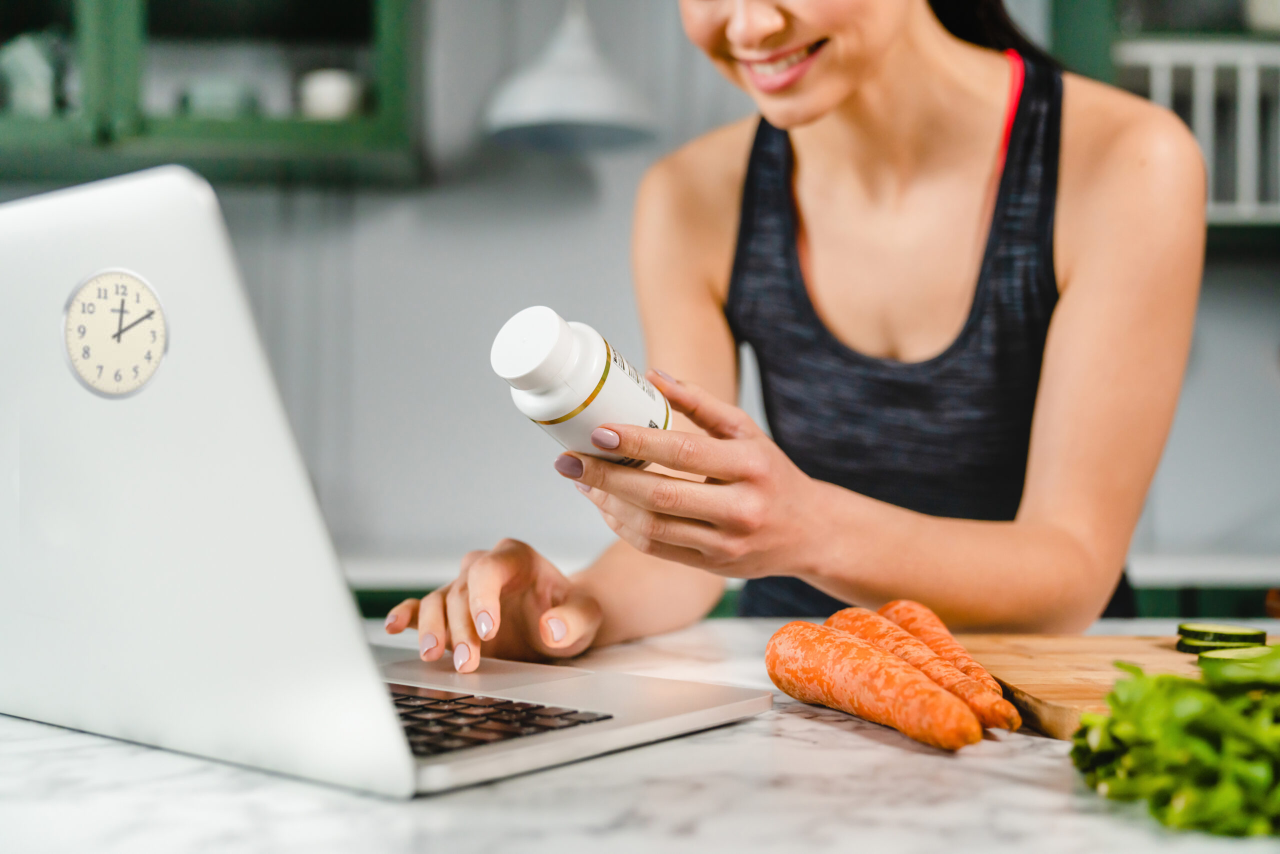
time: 12:10
